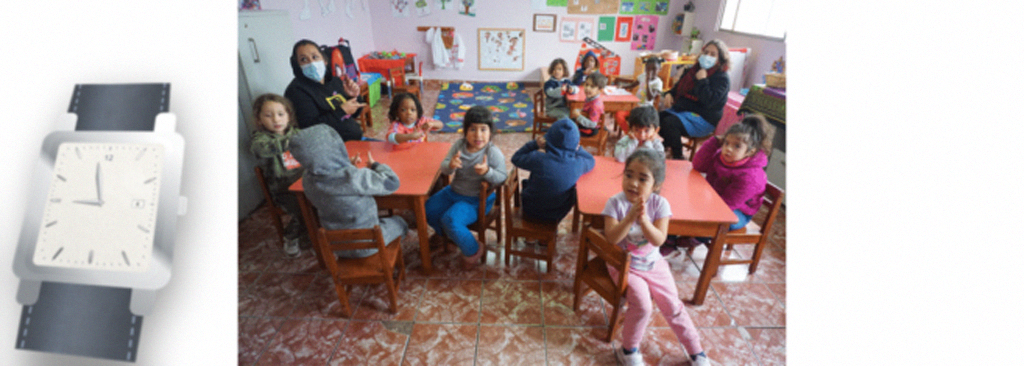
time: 8:58
